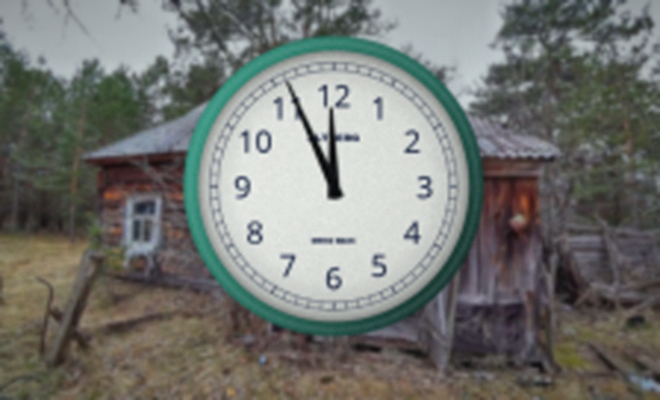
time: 11:56
